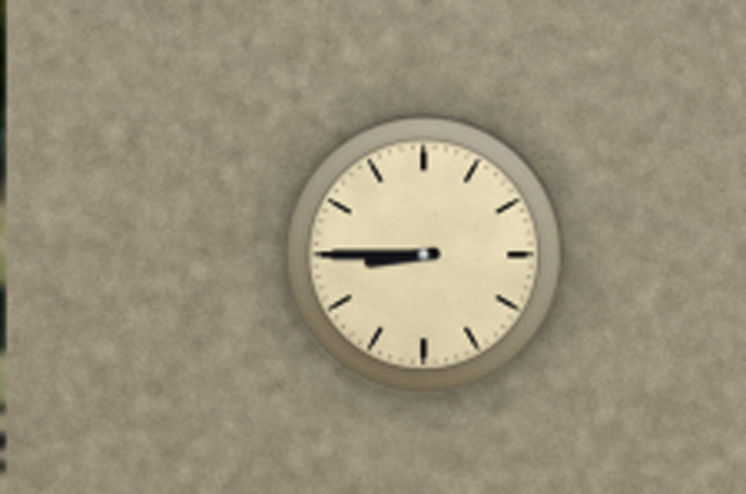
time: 8:45
